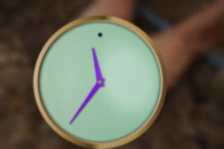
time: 11:36
